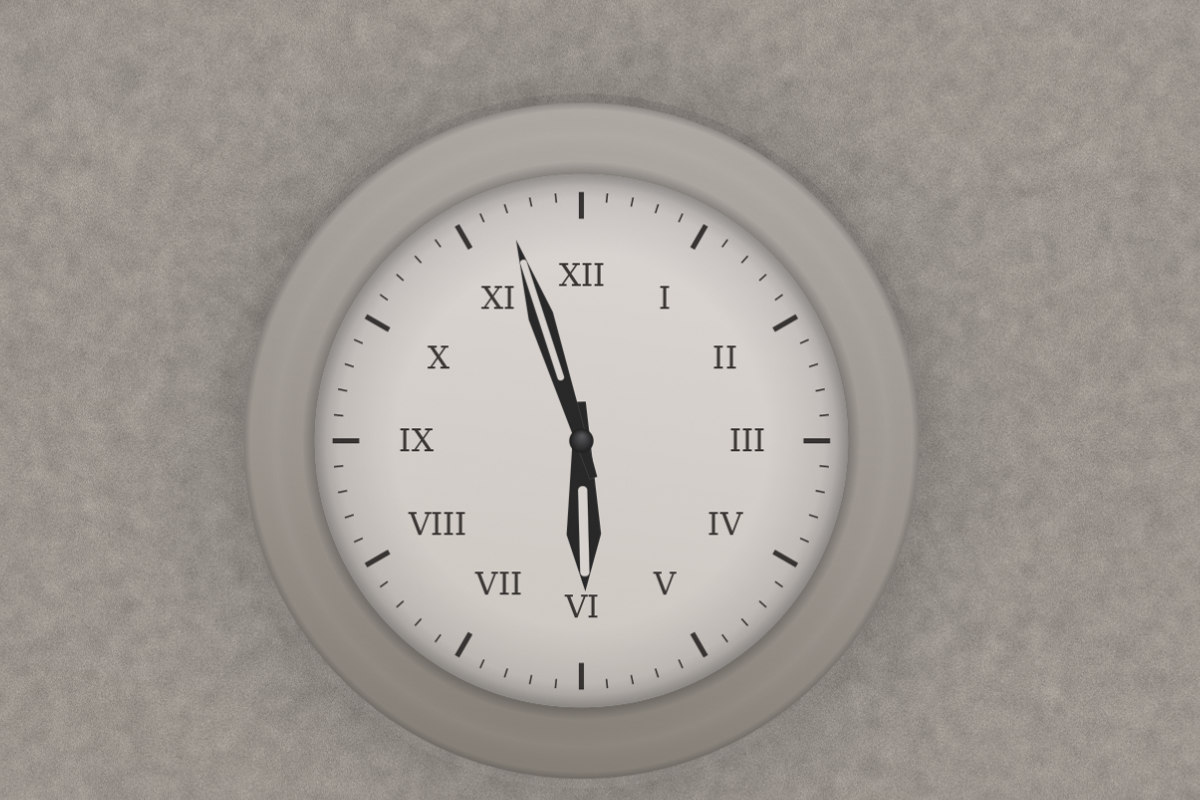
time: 5:57
